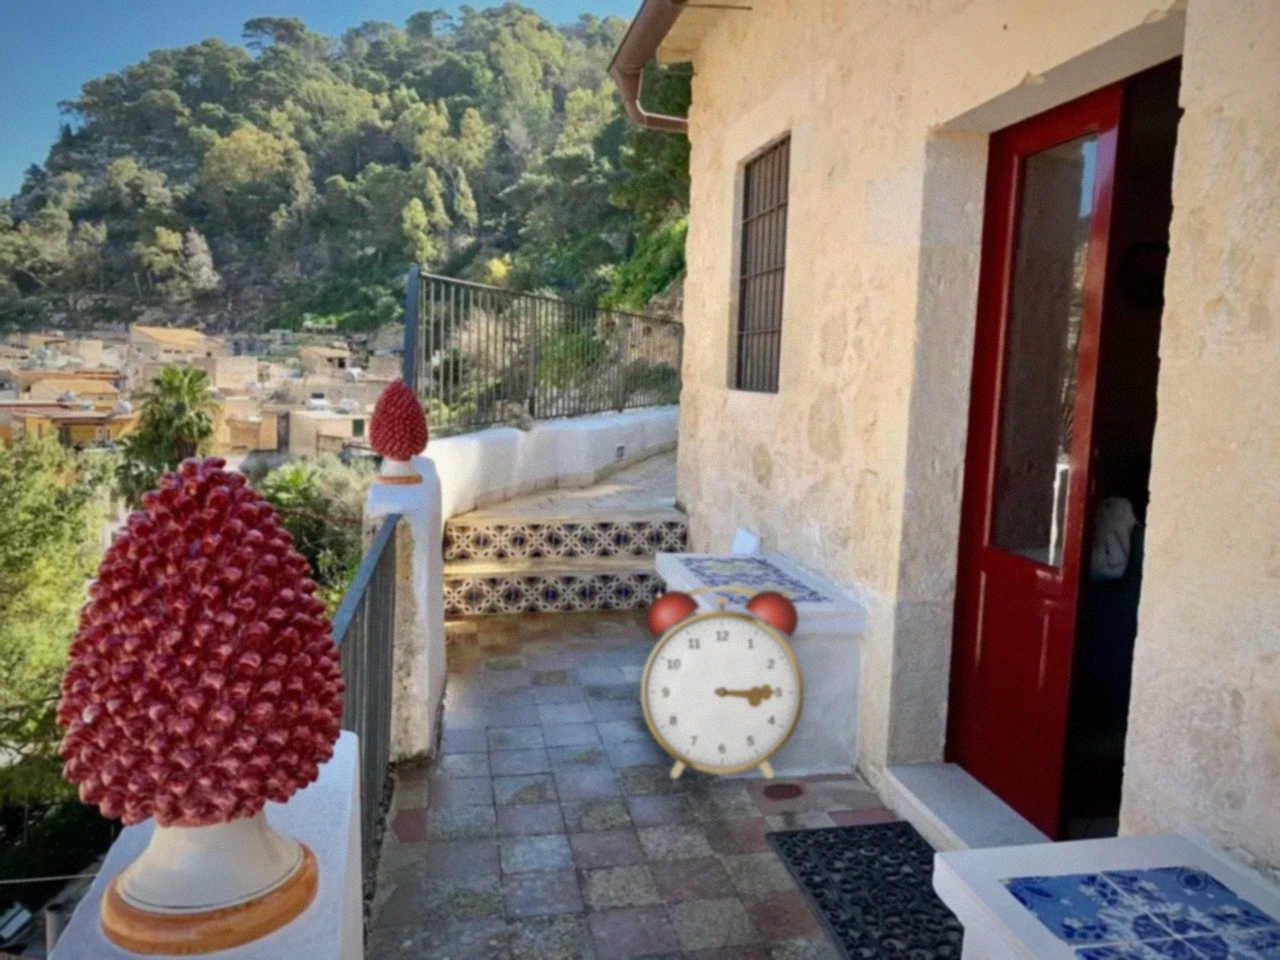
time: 3:15
